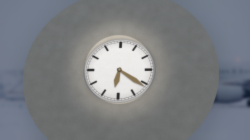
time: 6:21
